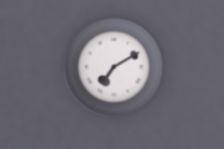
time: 7:10
